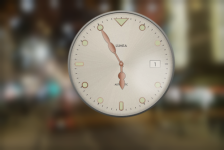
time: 5:55
